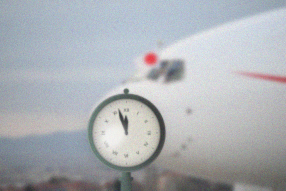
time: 11:57
